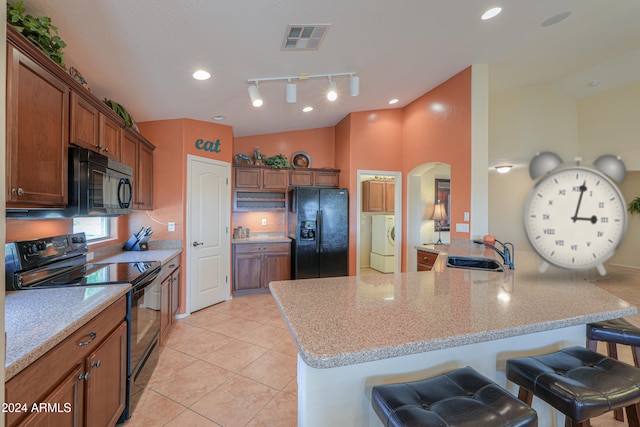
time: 3:02
